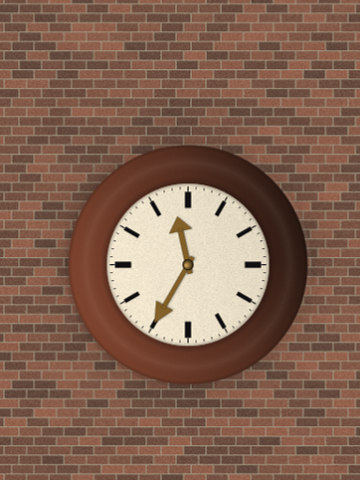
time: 11:35
